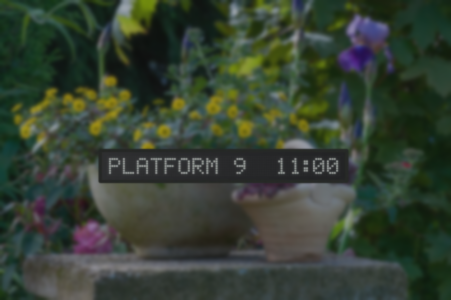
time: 11:00
